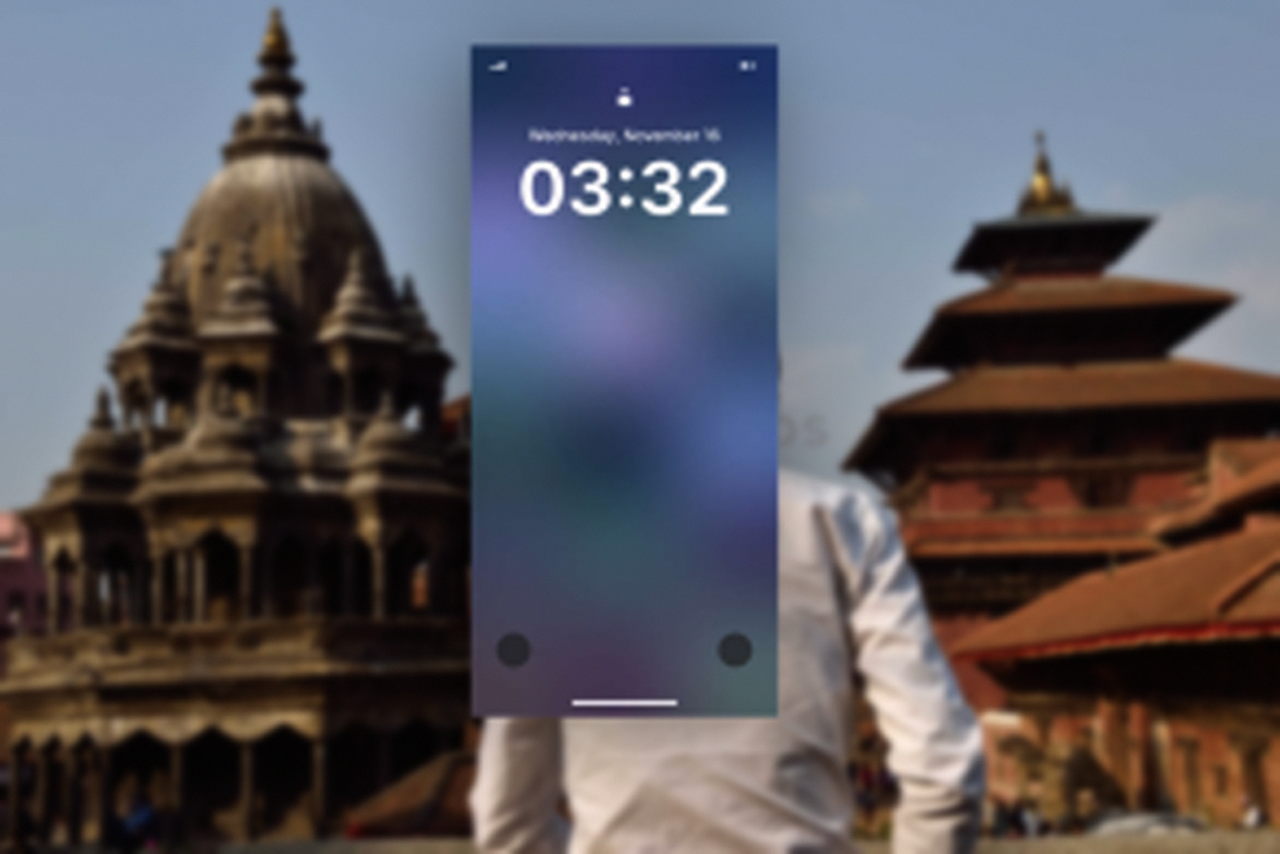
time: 3:32
